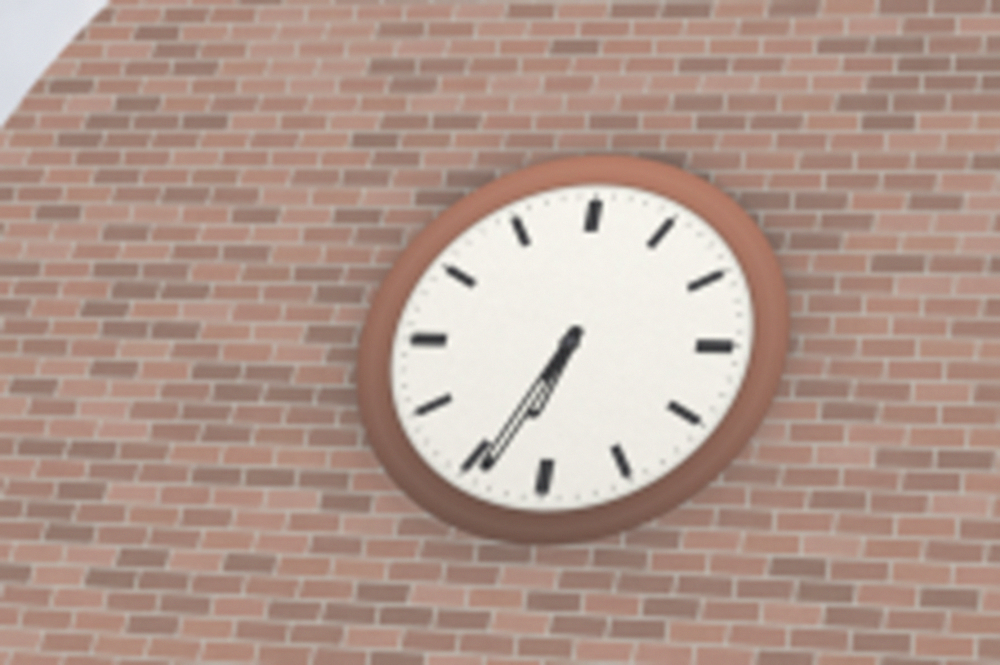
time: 6:34
